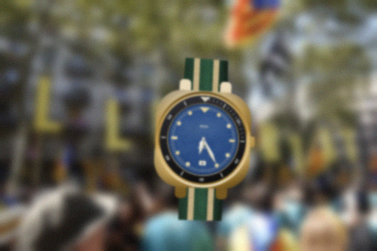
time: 6:25
